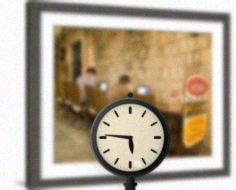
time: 5:46
